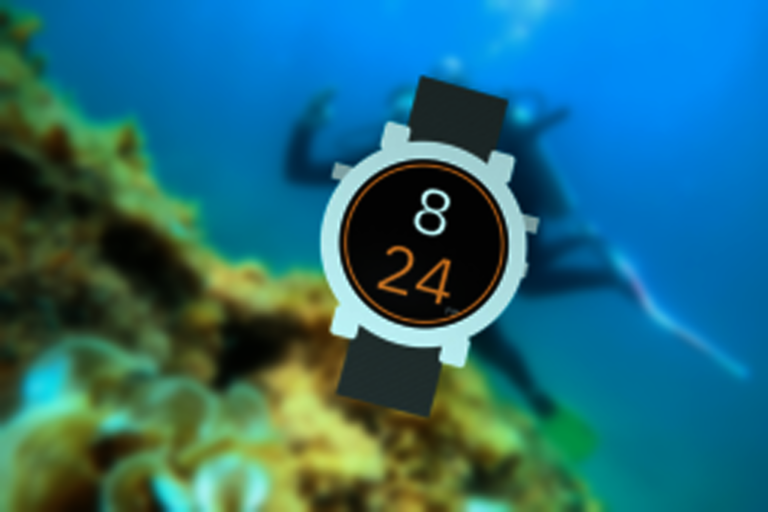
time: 8:24
